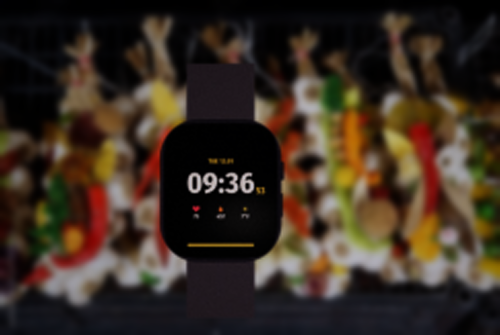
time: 9:36
